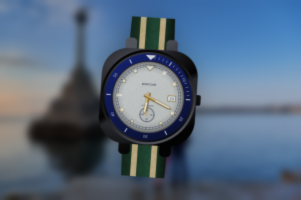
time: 6:19
